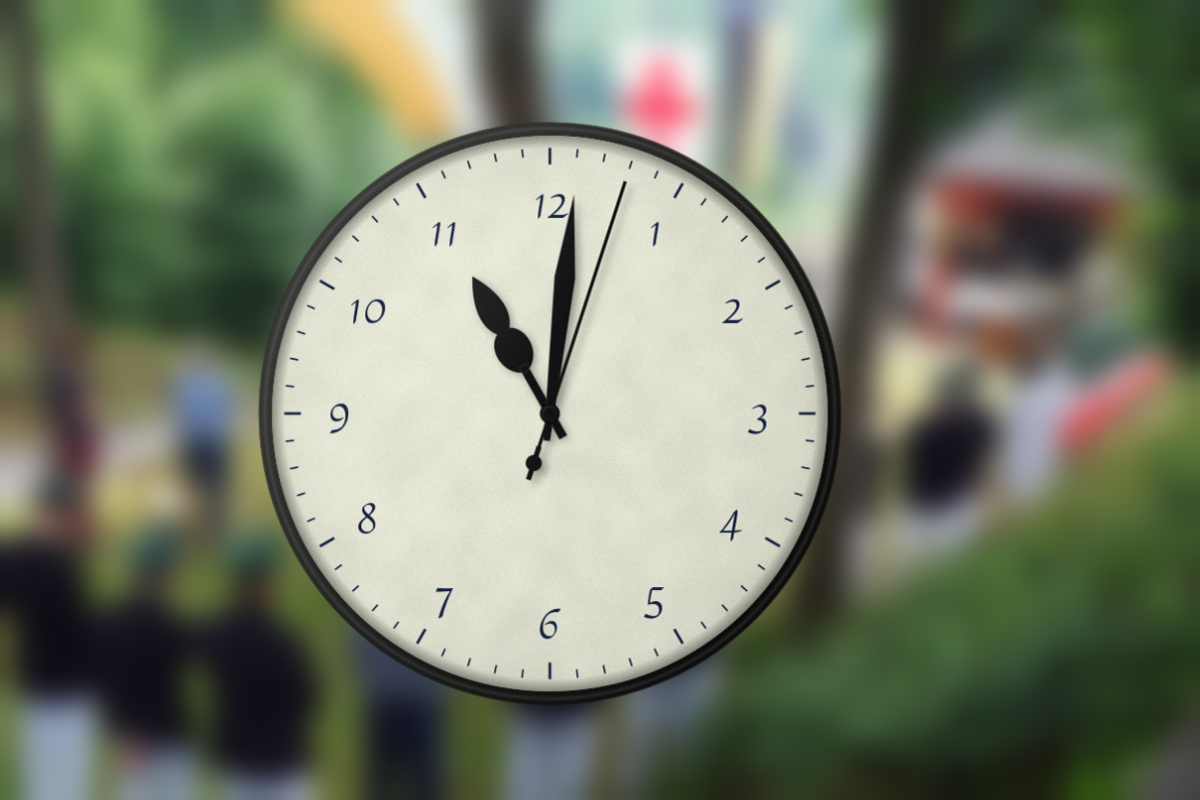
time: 11:01:03
